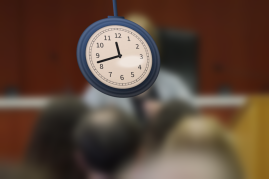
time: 11:42
